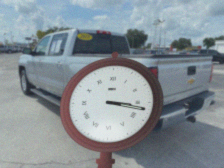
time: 3:17
